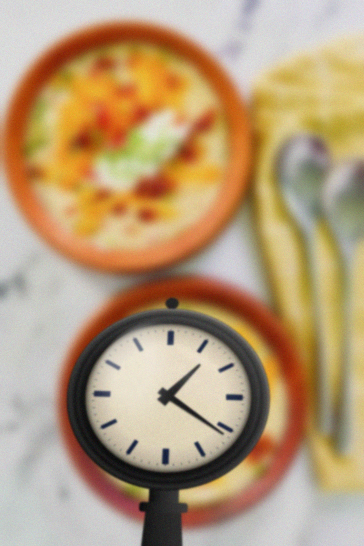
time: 1:21
